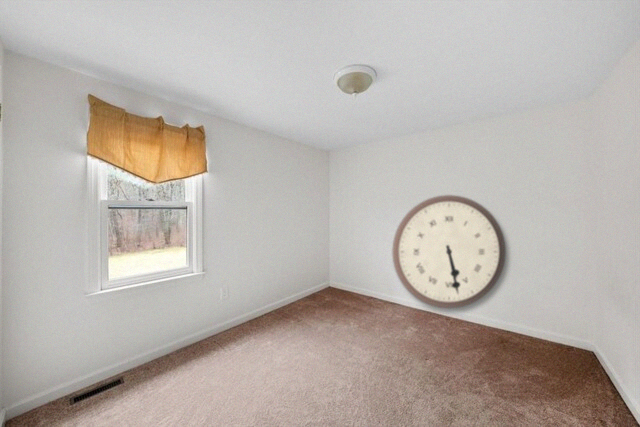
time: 5:28
